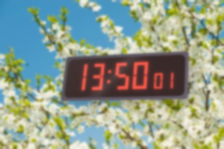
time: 13:50:01
